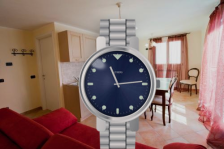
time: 11:14
